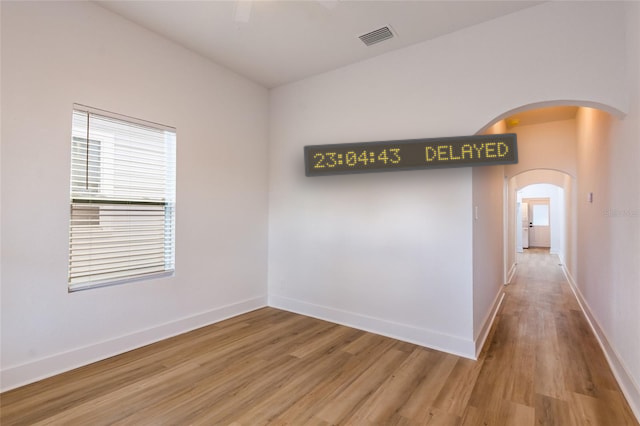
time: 23:04:43
